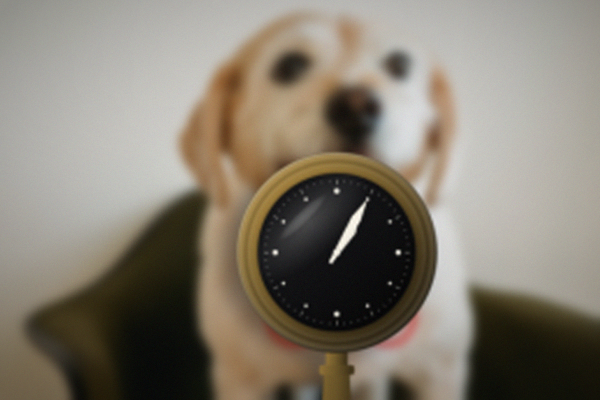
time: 1:05
